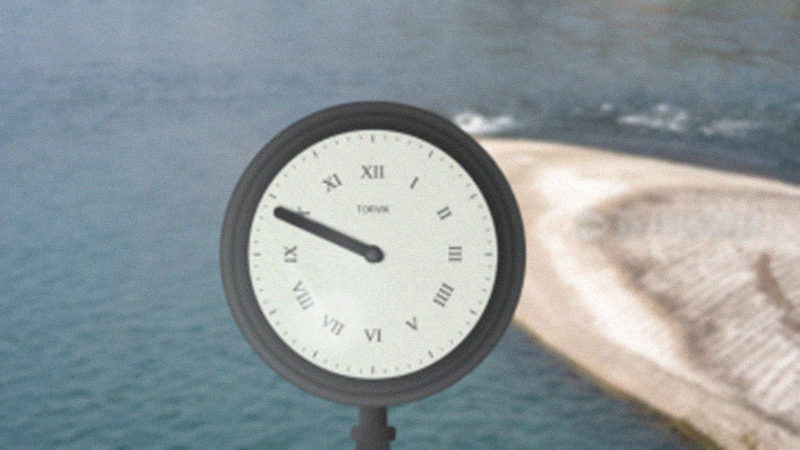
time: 9:49
